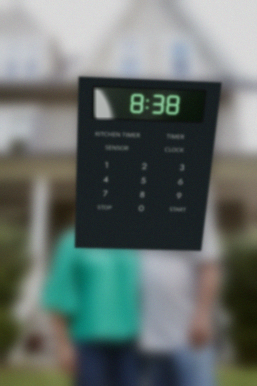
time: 8:38
